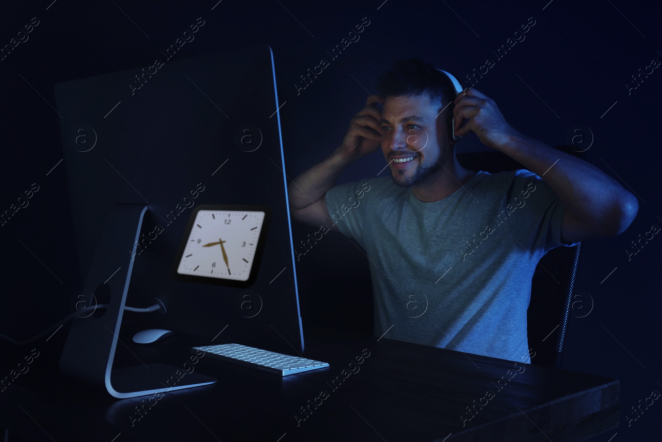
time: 8:25
